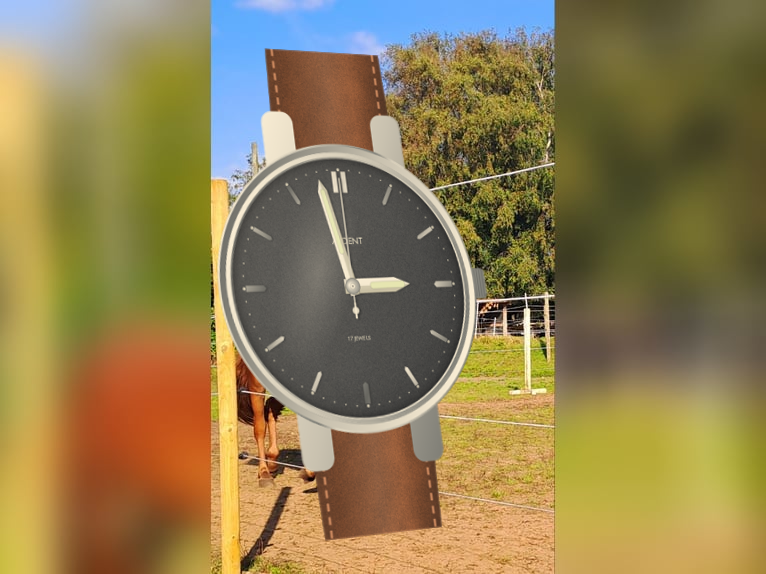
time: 2:58:00
